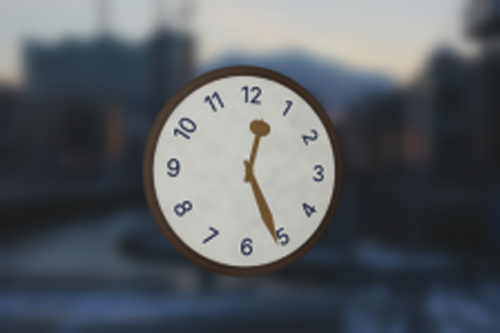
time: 12:26
